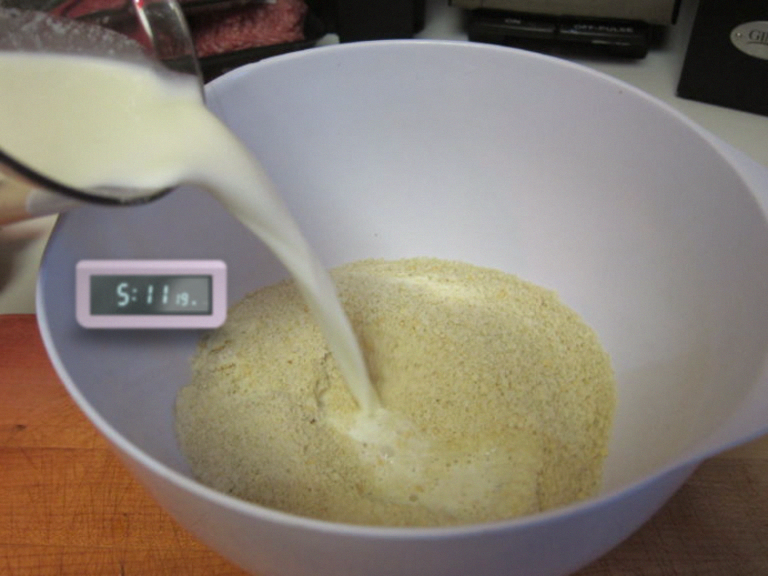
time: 5:11
